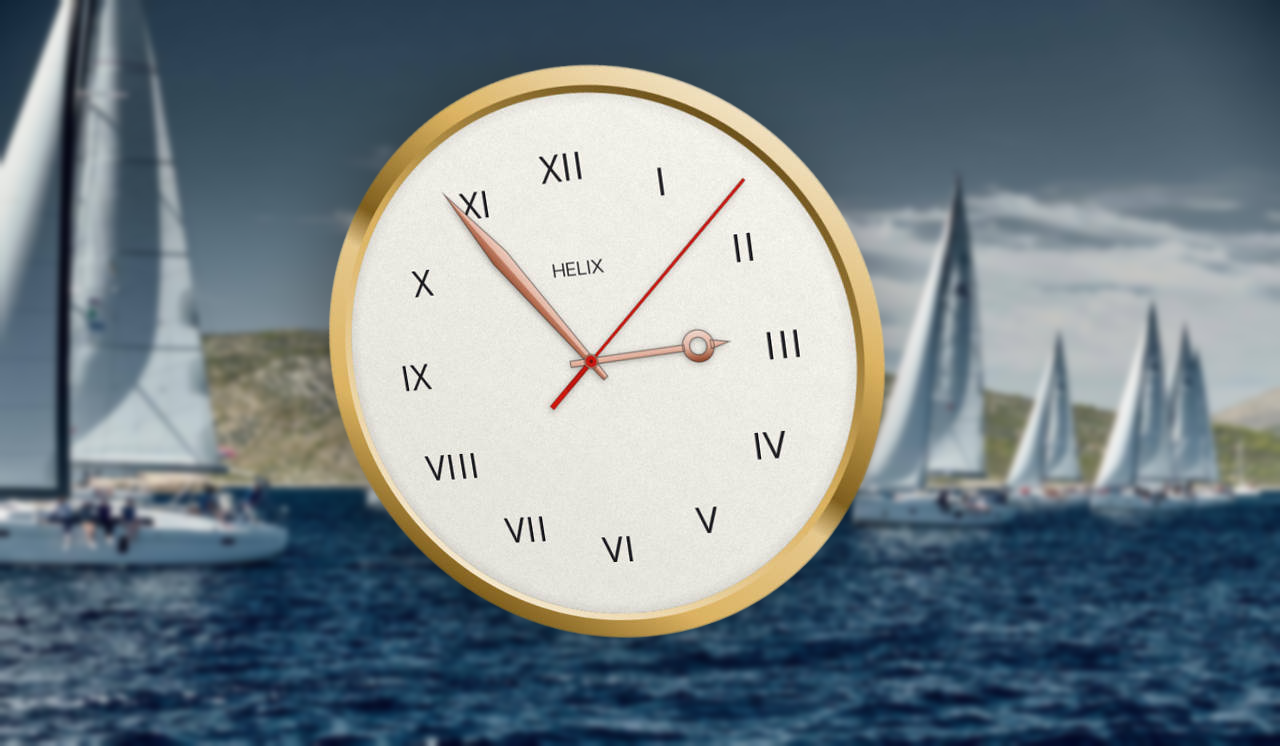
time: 2:54:08
